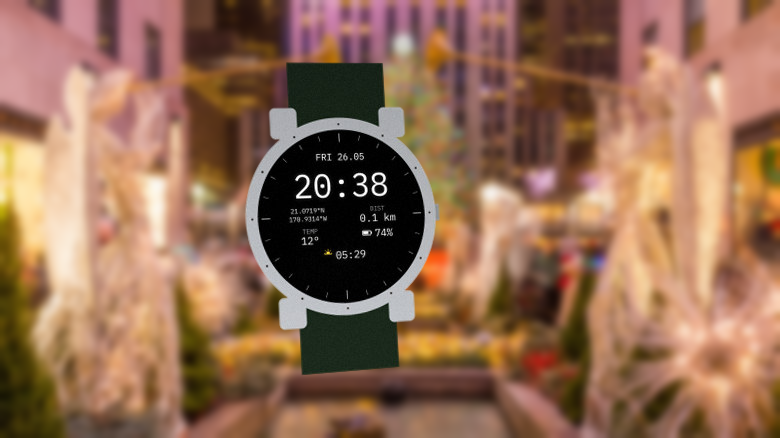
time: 20:38
